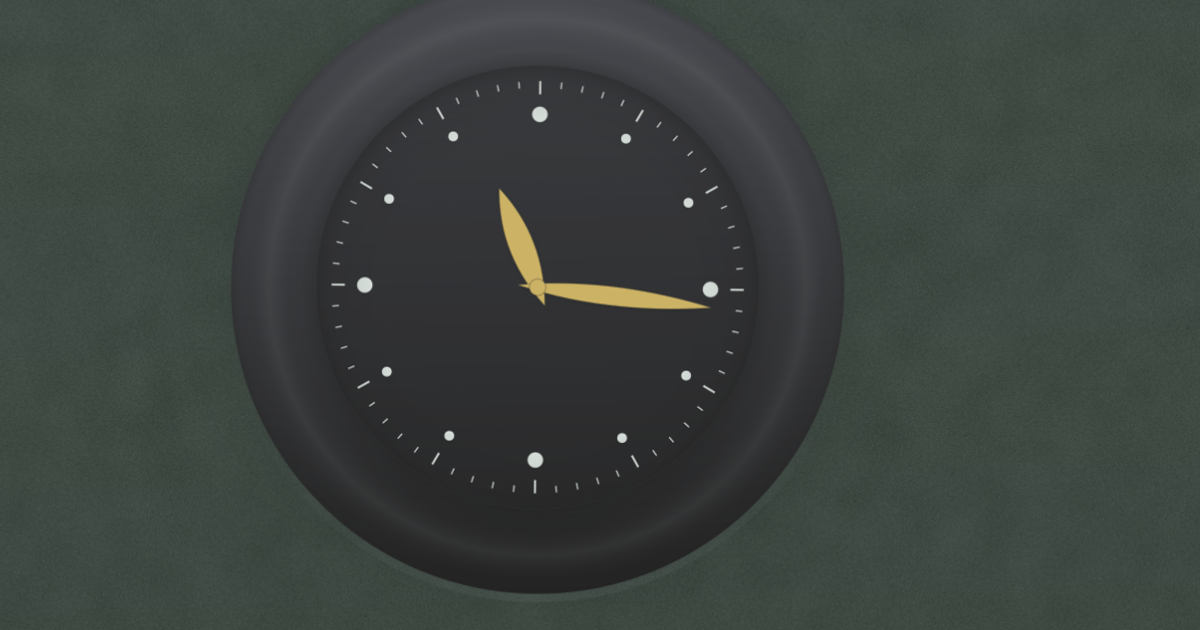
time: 11:16
